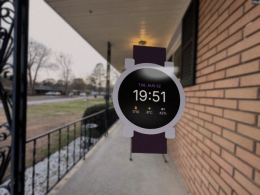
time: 19:51
